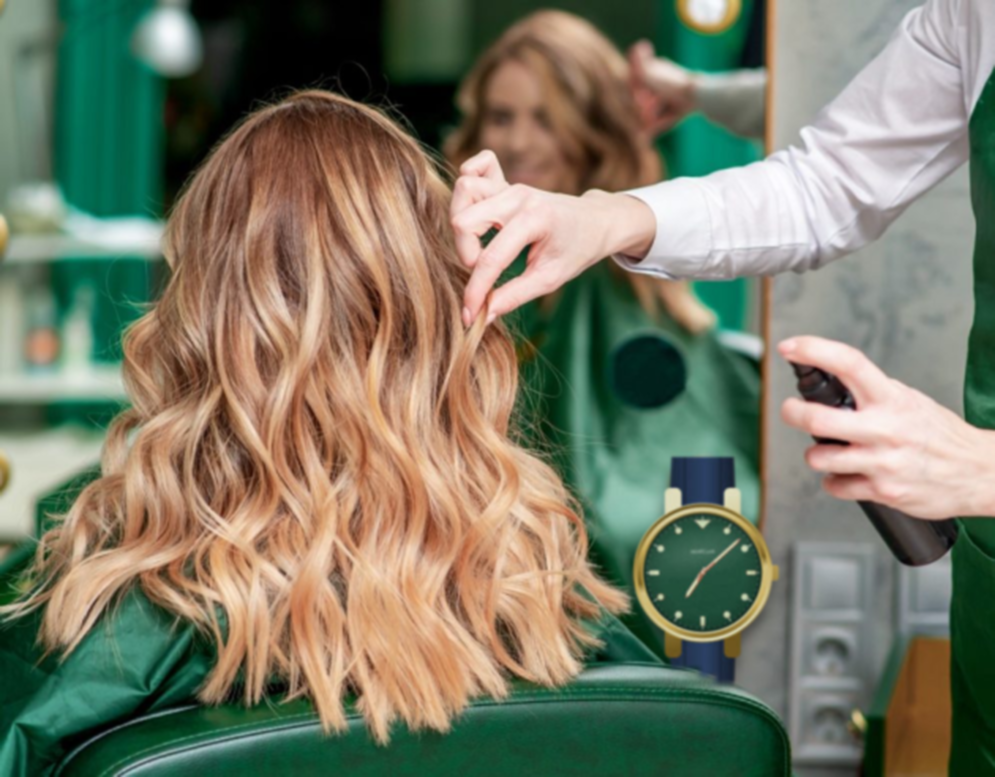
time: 7:08
